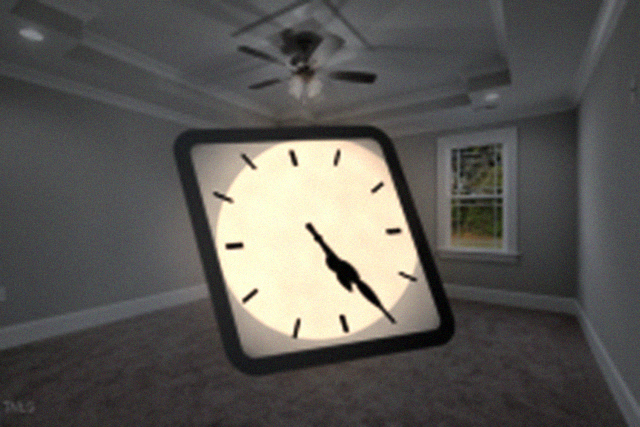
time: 5:25
